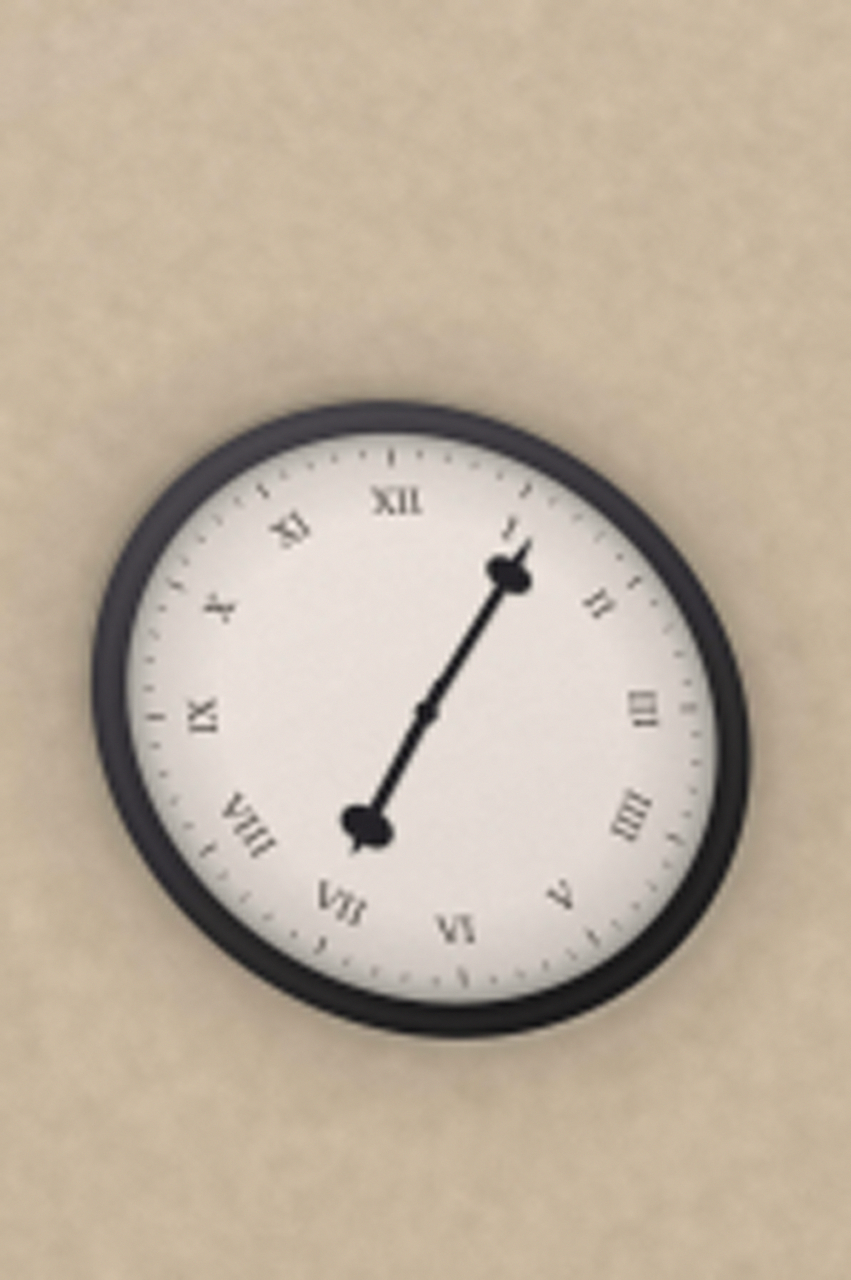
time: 7:06
